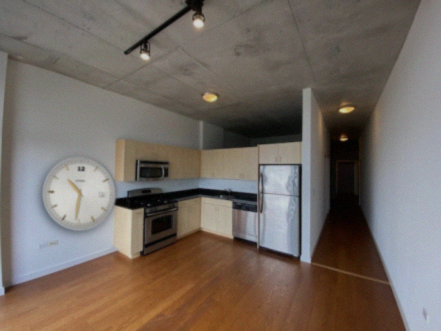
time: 10:31
